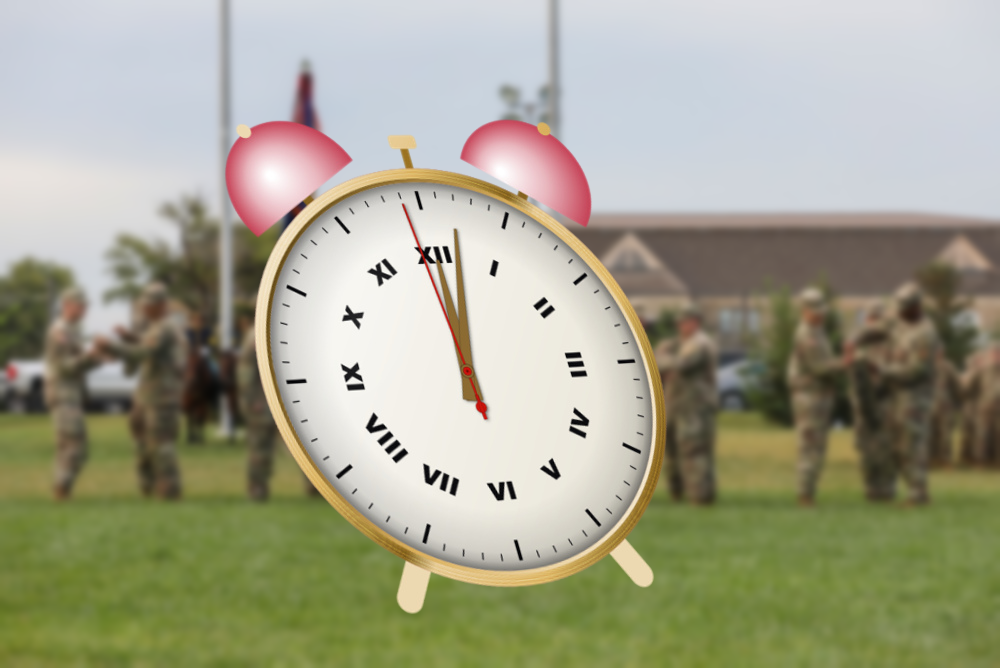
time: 12:01:59
